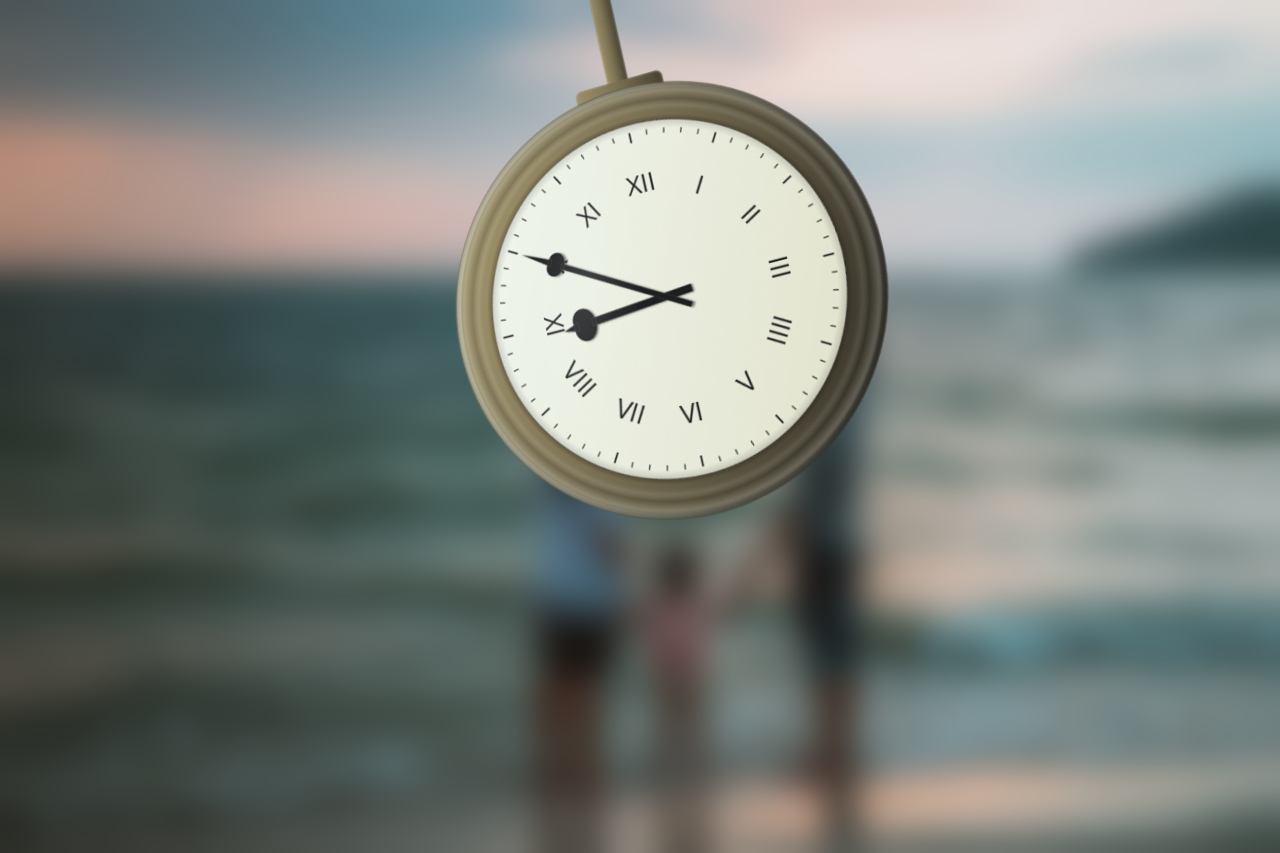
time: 8:50
